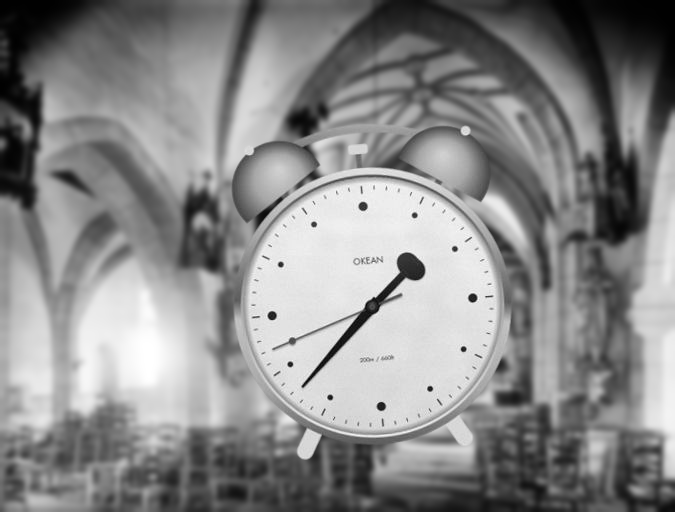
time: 1:37:42
